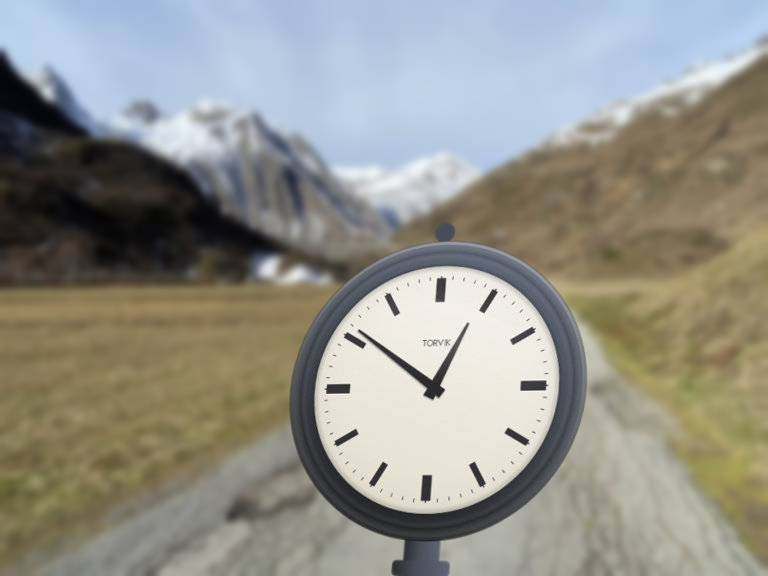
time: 12:51
